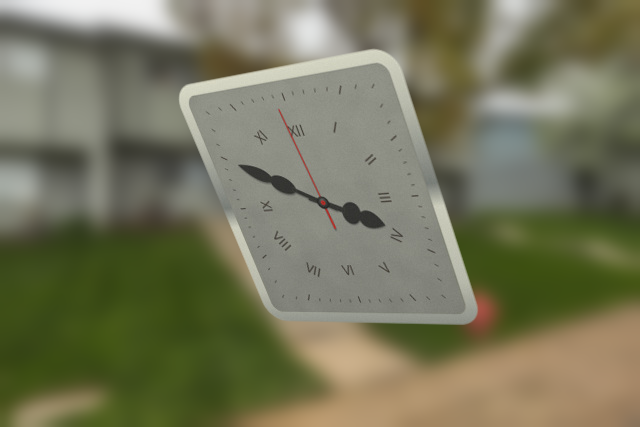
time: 3:49:59
